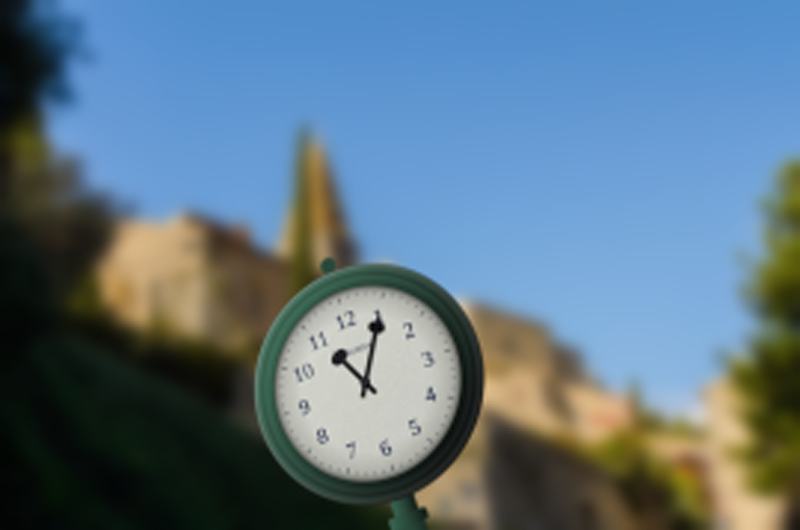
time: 11:05
